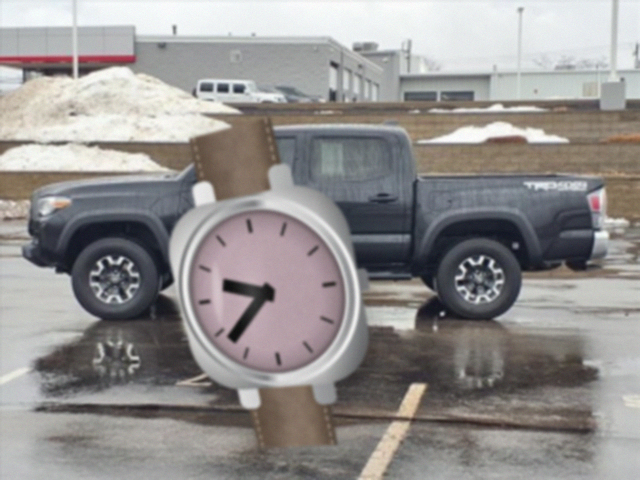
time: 9:38
